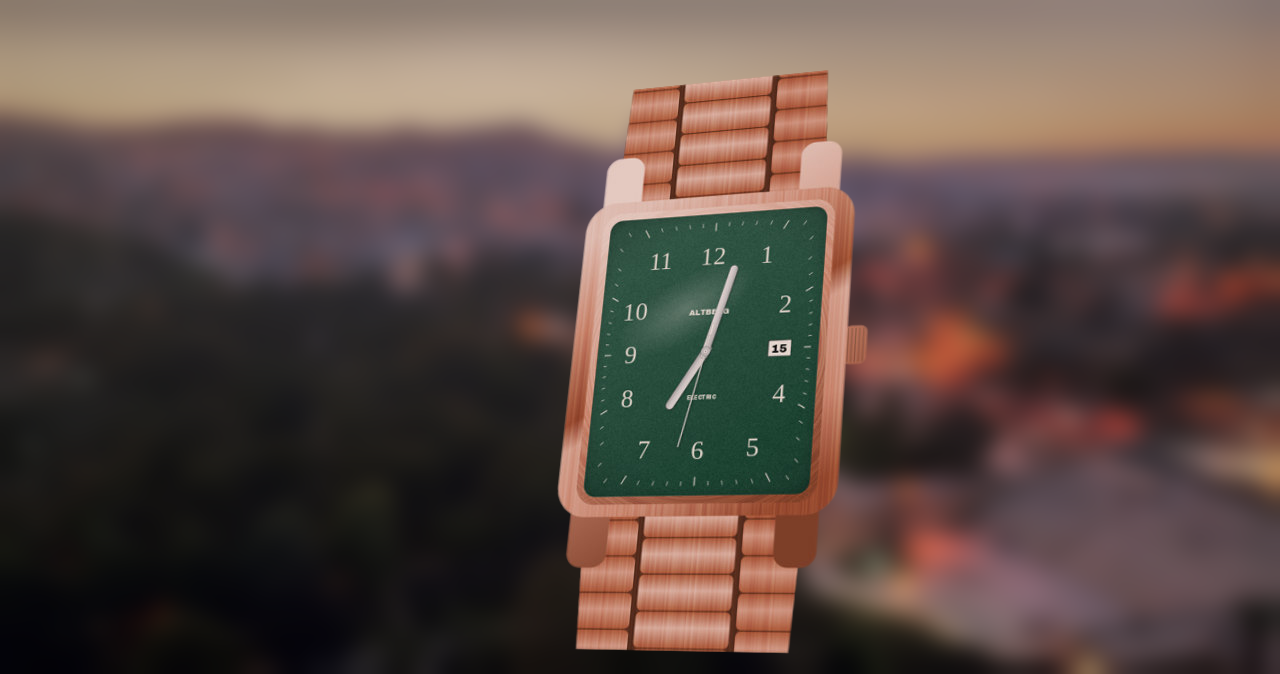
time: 7:02:32
